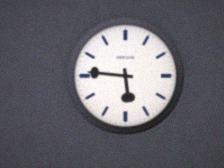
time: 5:46
